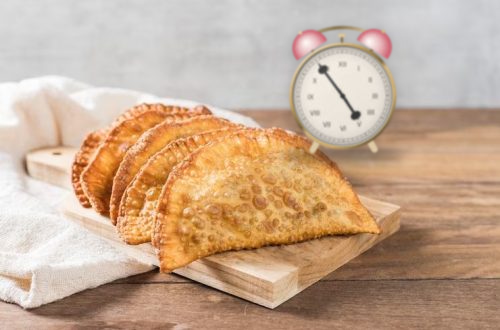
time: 4:54
